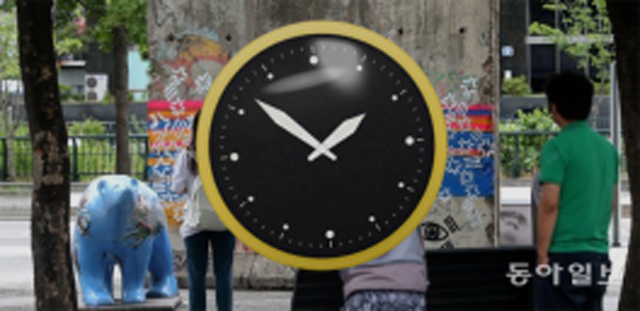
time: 1:52
